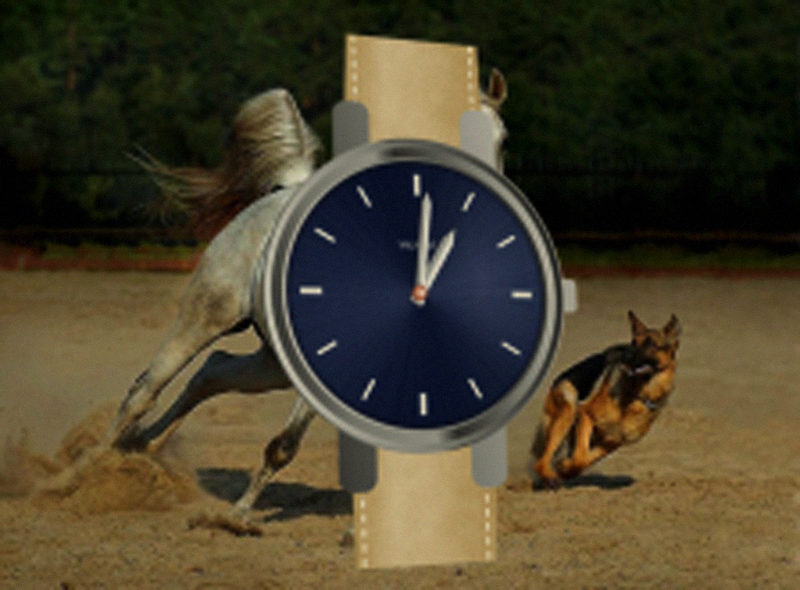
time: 1:01
